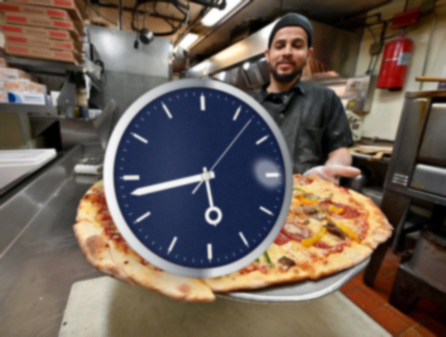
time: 5:43:07
